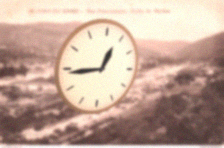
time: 12:44
